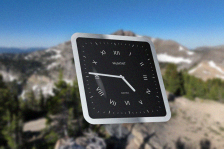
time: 4:46
